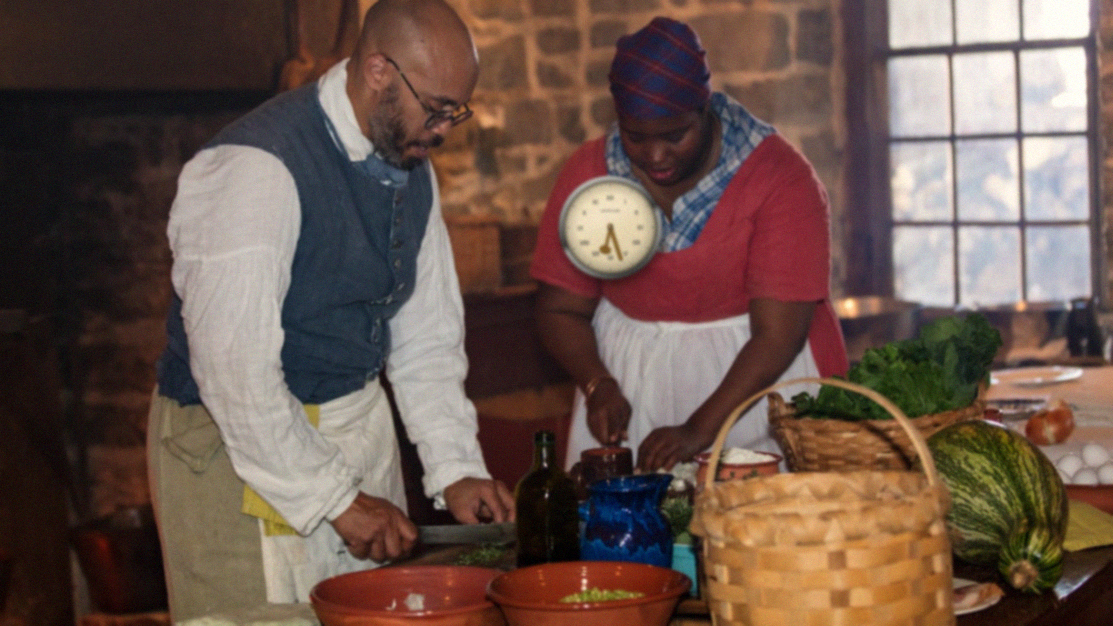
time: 6:27
